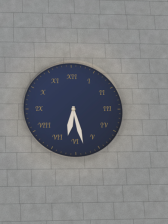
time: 6:28
